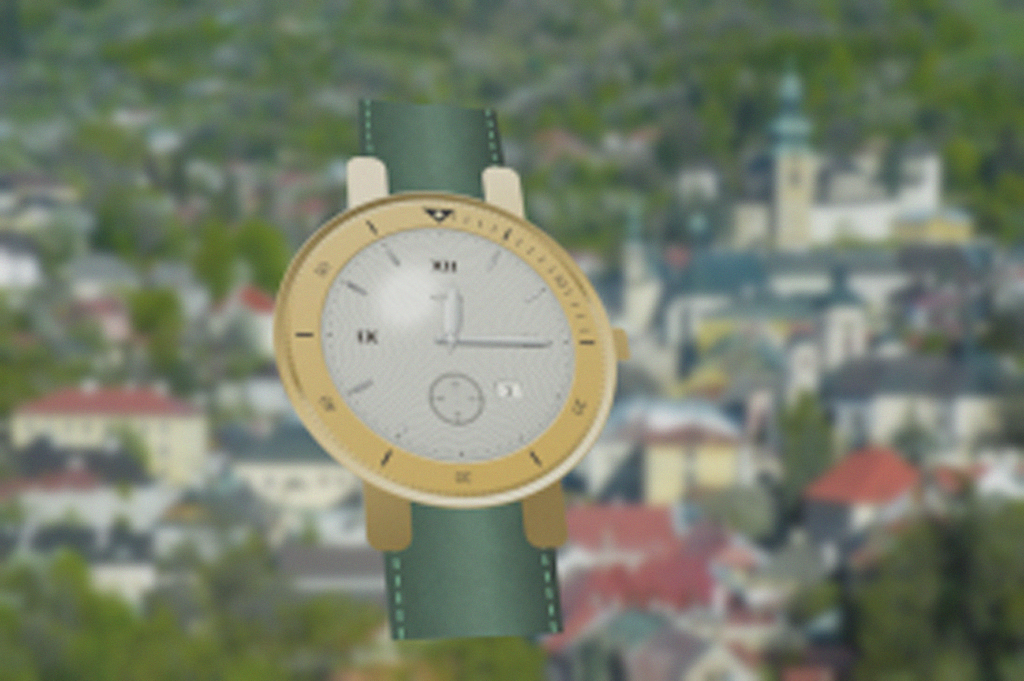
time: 12:15
